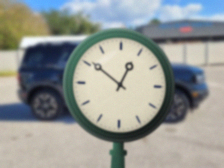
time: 12:51
